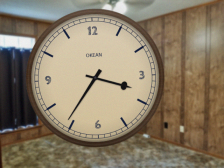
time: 3:36
